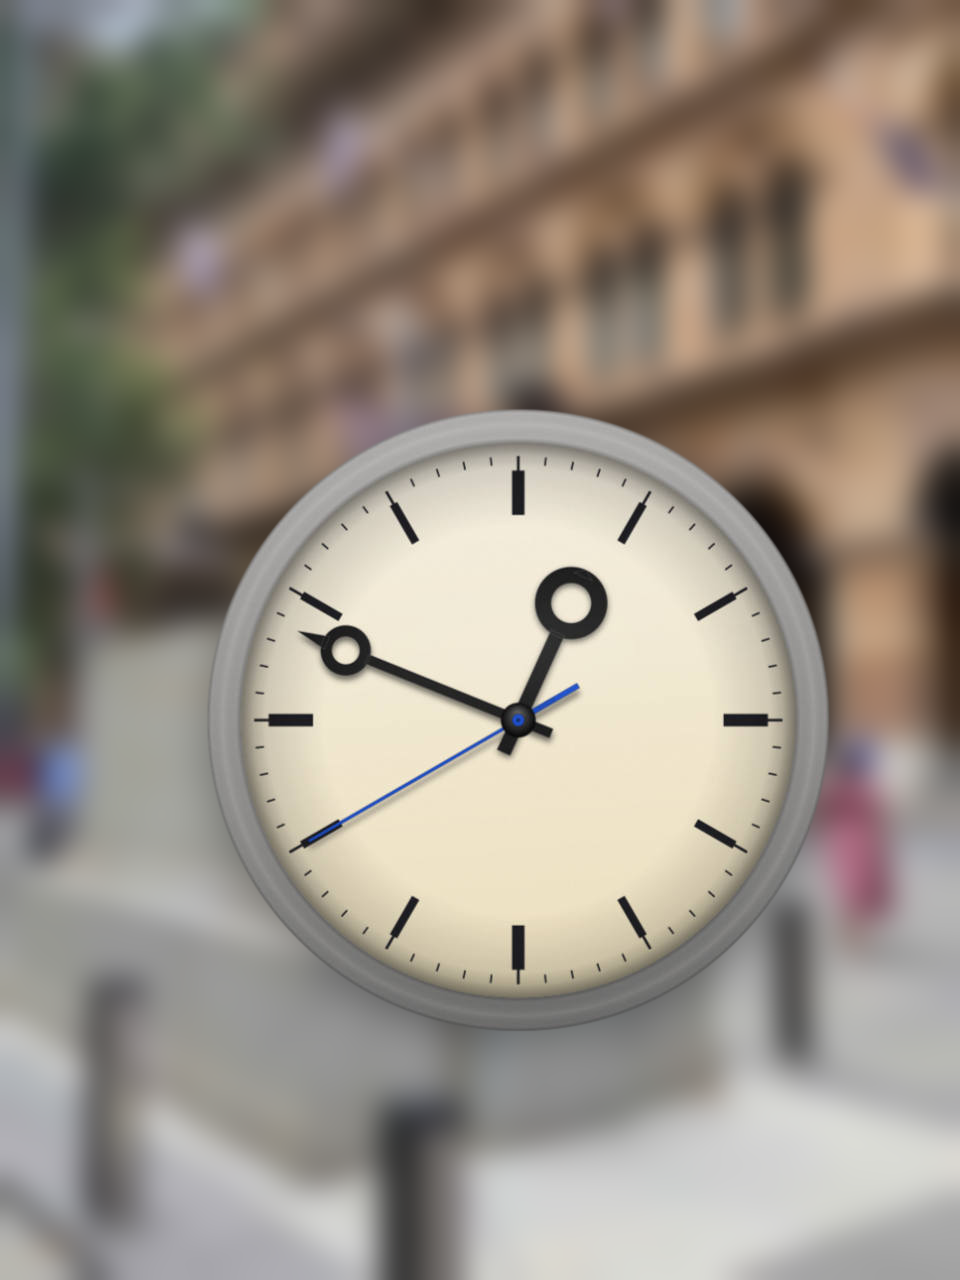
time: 12:48:40
